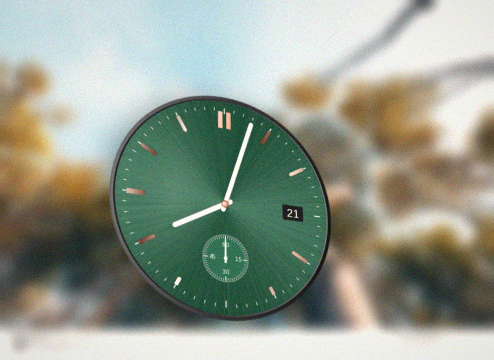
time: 8:03
